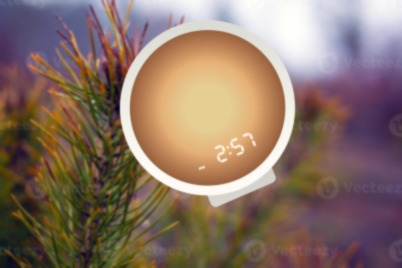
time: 2:57
